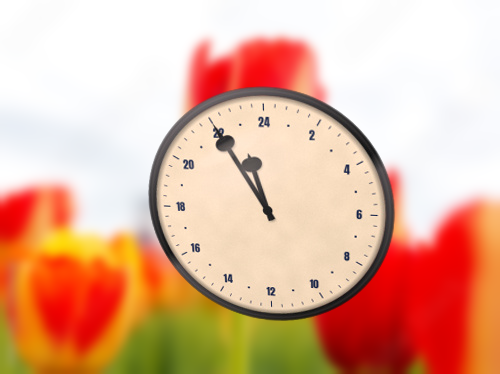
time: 22:55
